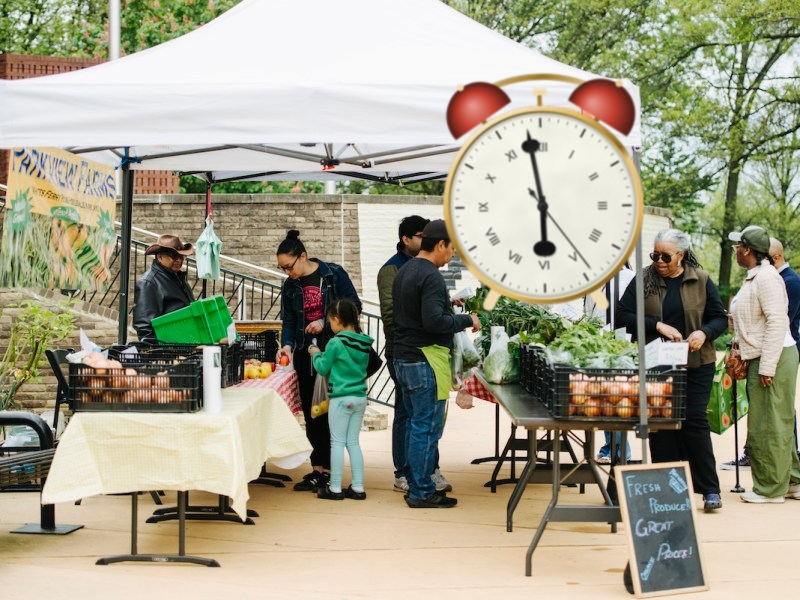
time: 5:58:24
